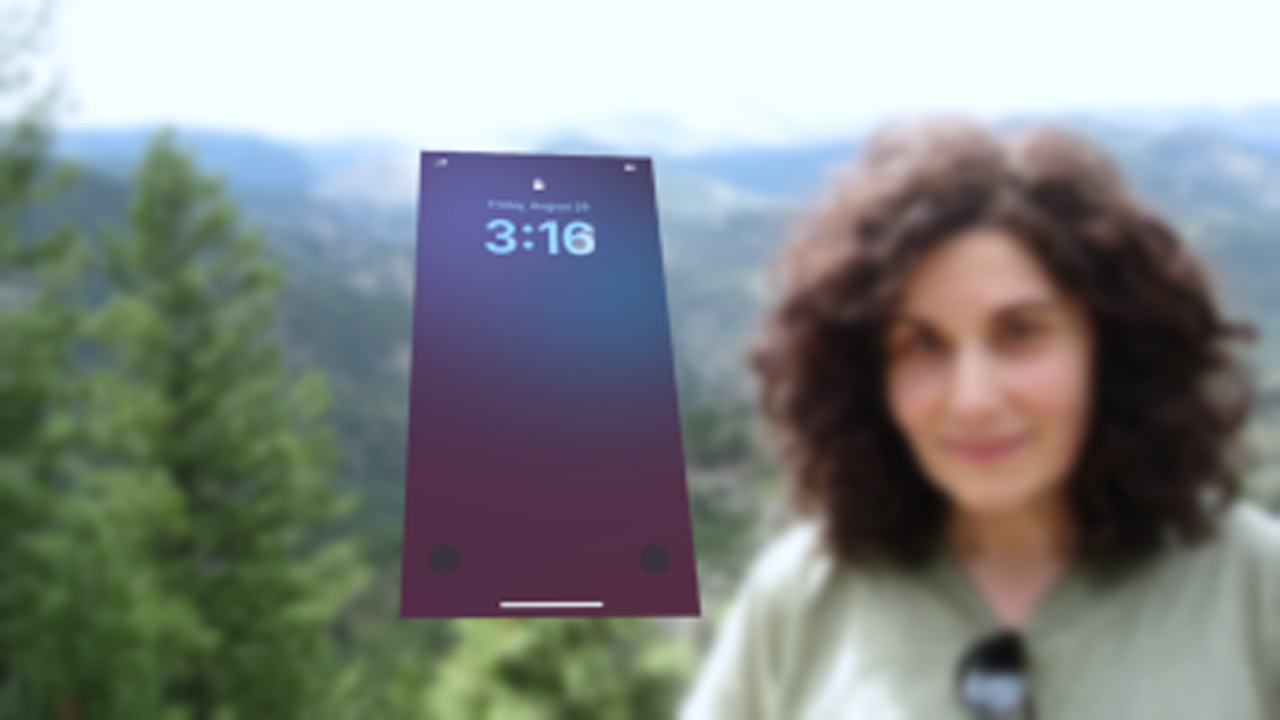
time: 3:16
